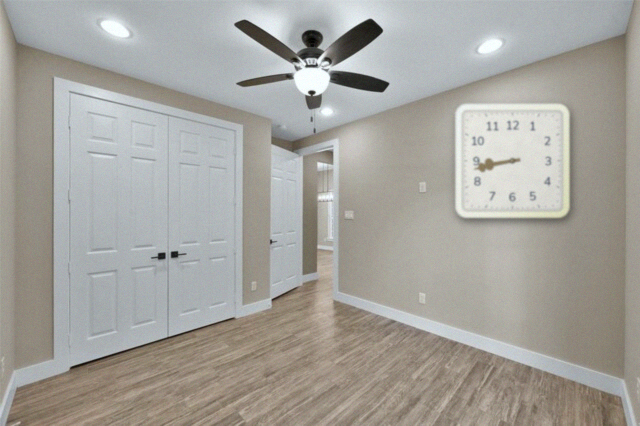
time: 8:43
